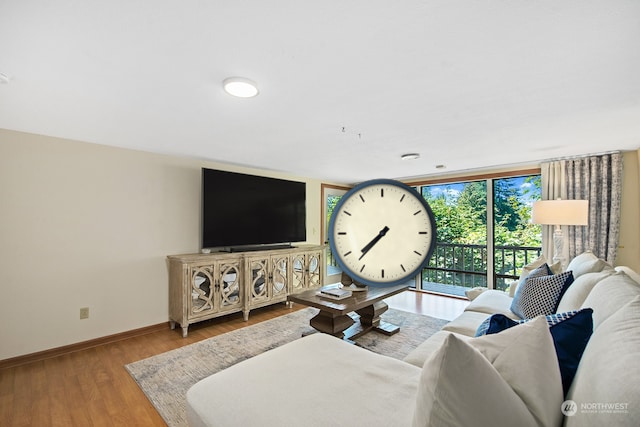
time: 7:37
